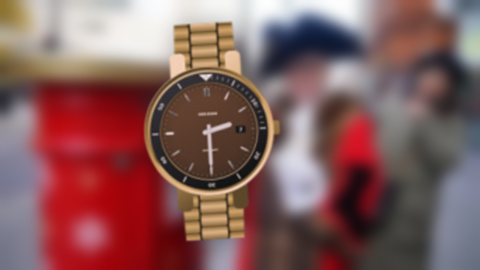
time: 2:30
